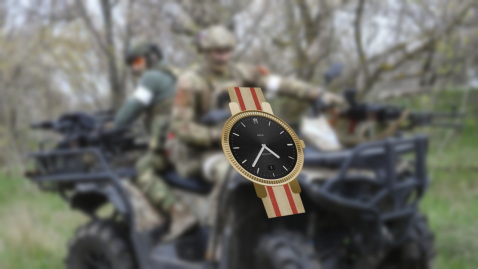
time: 4:37
